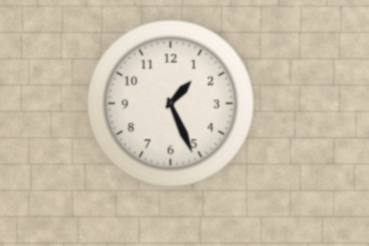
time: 1:26
